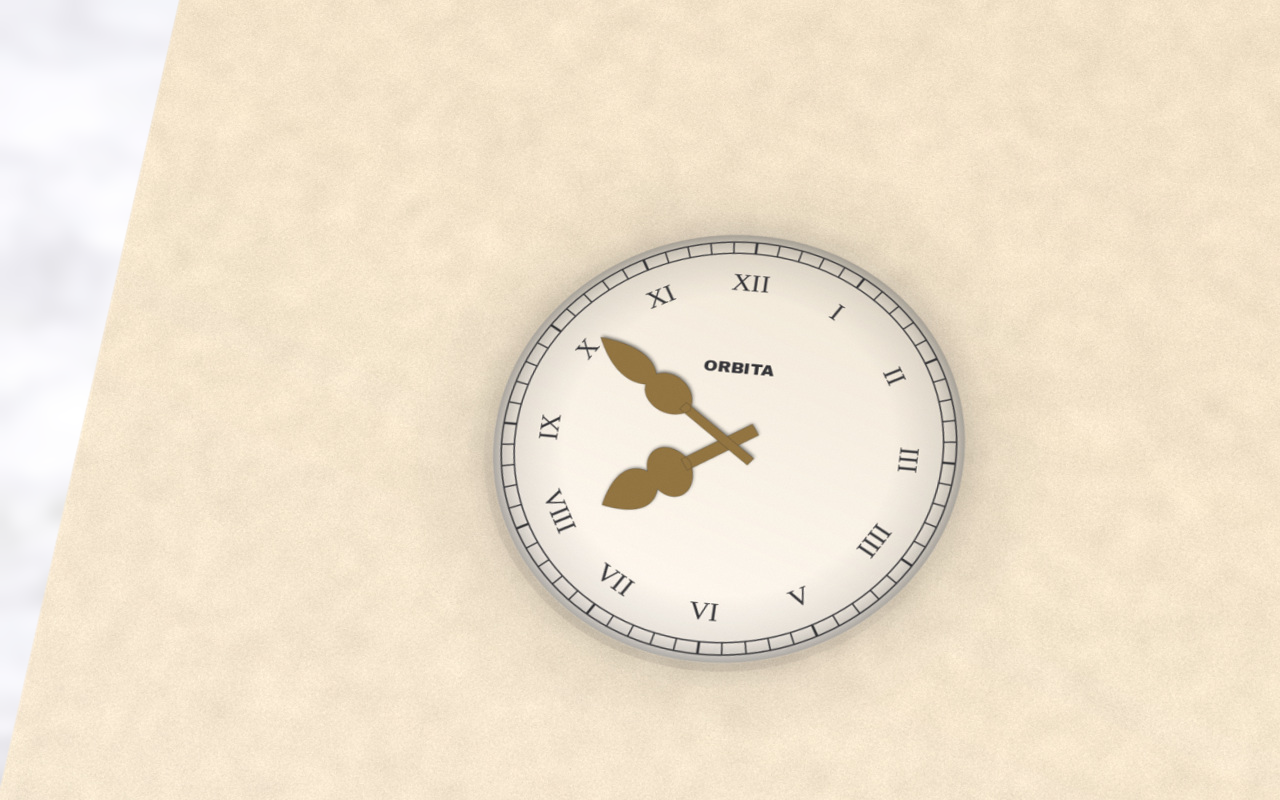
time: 7:51
